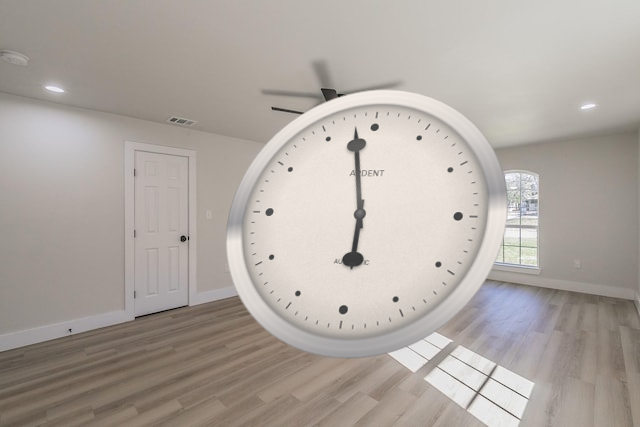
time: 5:58
